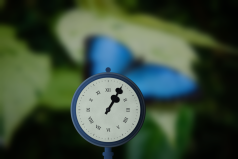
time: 1:05
